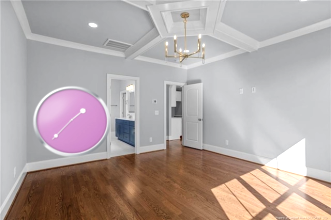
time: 1:37
